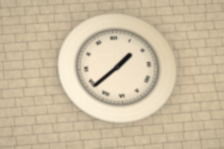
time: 1:39
